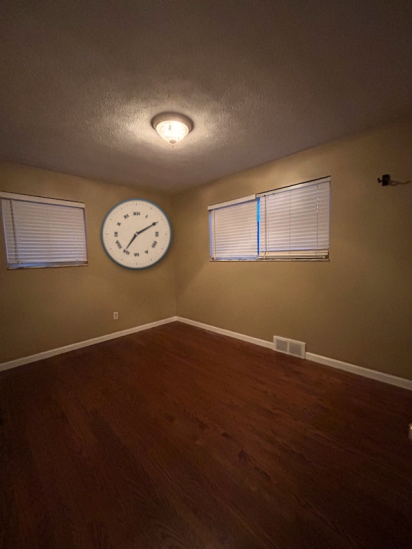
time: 7:10
